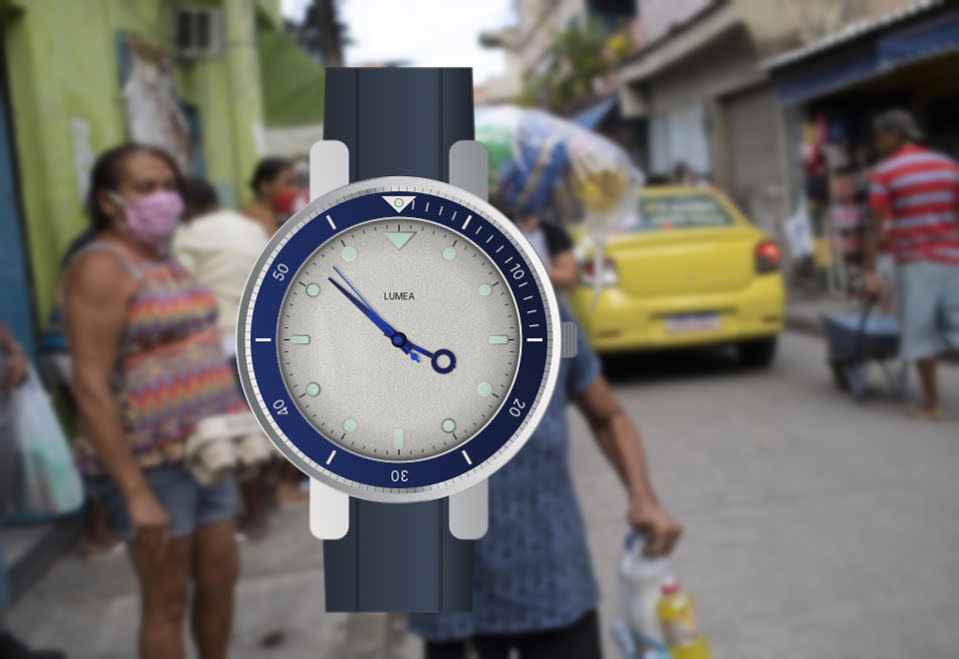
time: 3:51:53
